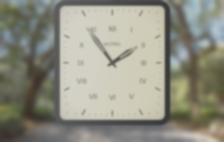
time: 1:54
